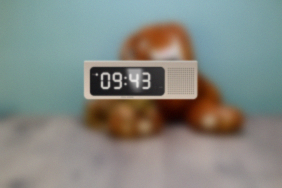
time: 9:43
